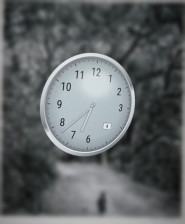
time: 6:38
